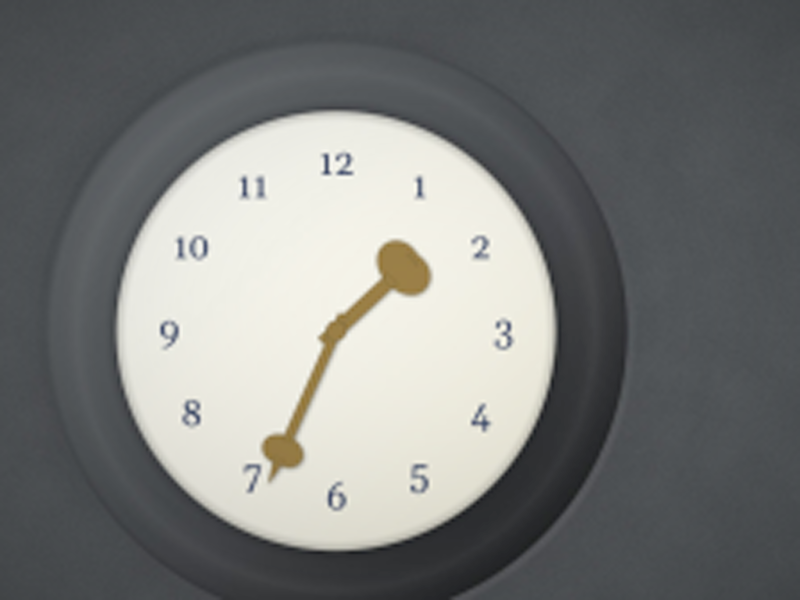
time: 1:34
